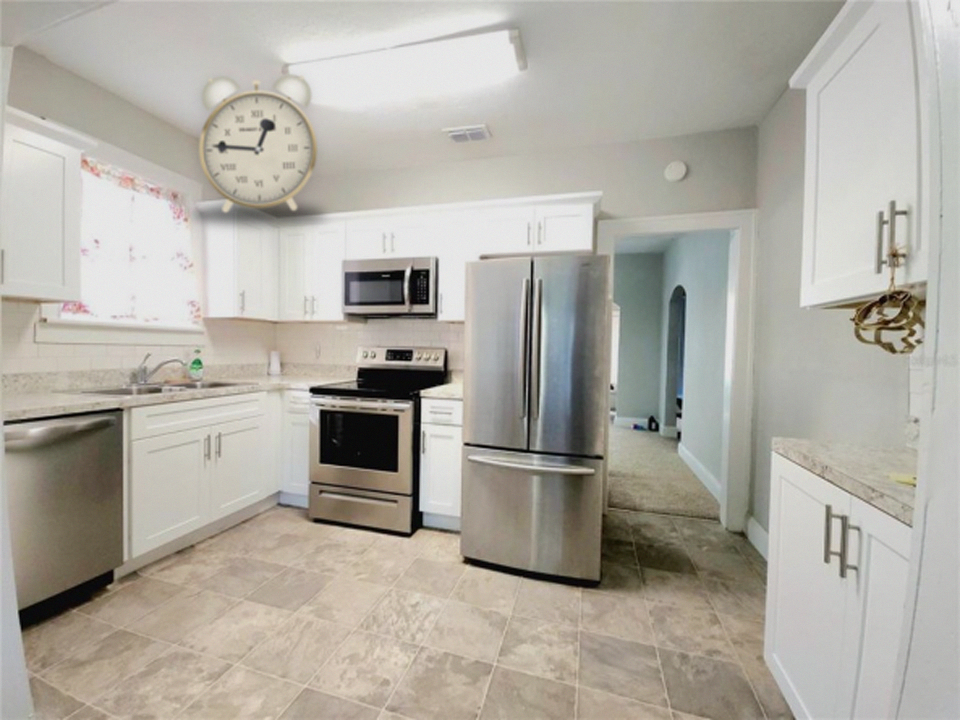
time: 12:46
